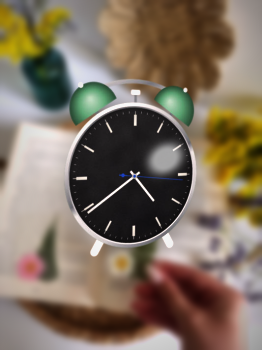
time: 4:39:16
